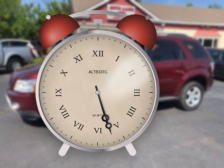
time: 5:27
